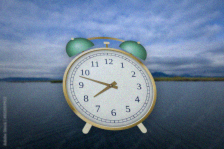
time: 7:48
